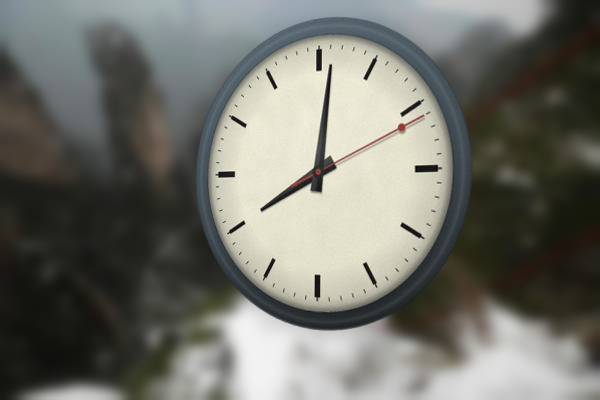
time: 8:01:11
